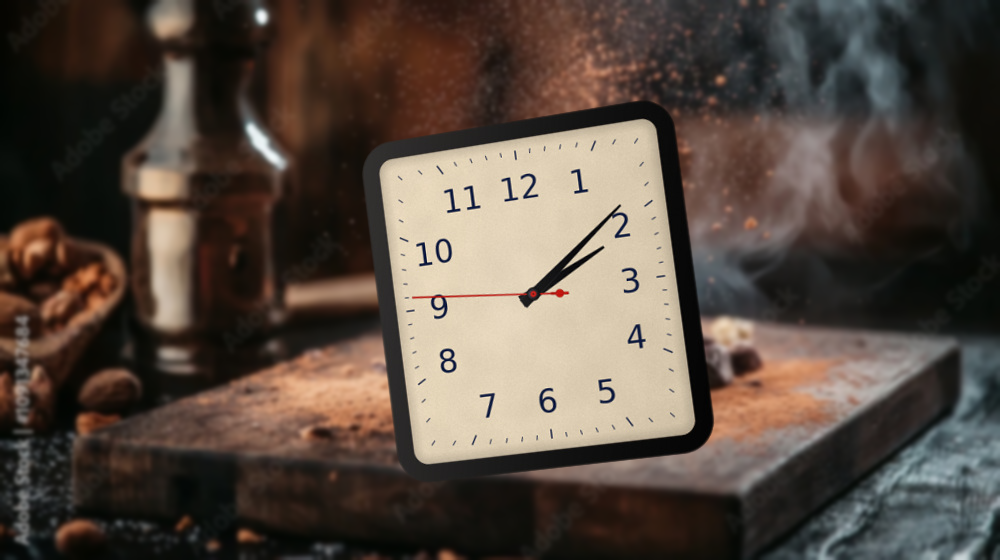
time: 2:08:46
